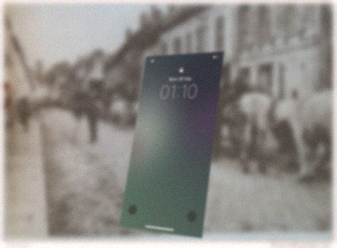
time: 1:10
